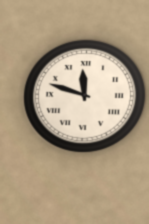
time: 11:48
